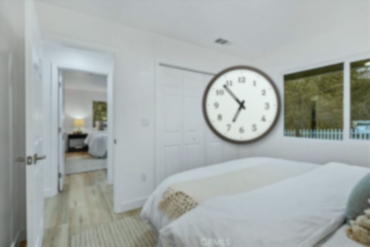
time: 6:53
